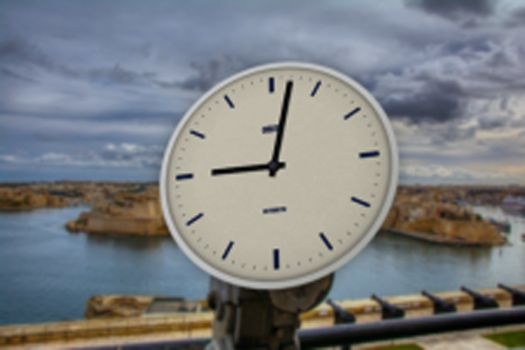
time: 9:02
